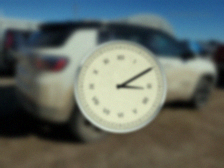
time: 3:10
